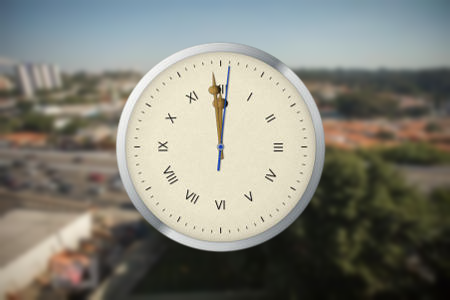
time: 11:59:01
